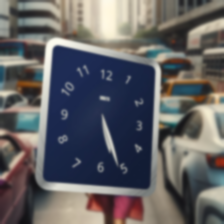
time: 5:26
